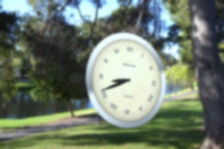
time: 8:41
